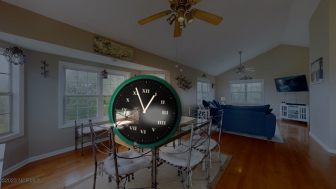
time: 12:56
